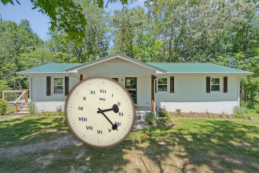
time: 2:22
